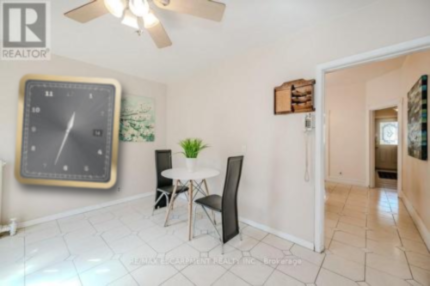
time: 12:33
